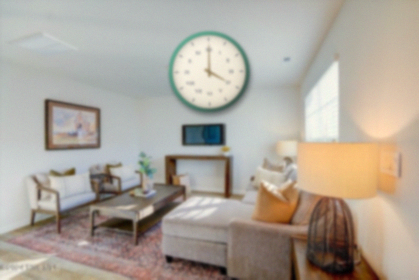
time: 4:00
